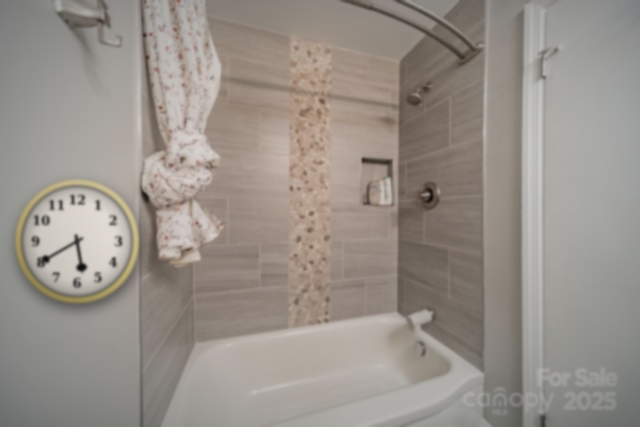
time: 5:40
